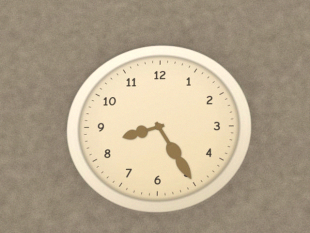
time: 8:25
